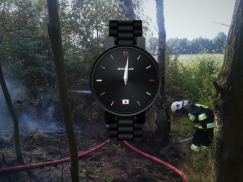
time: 12:01
